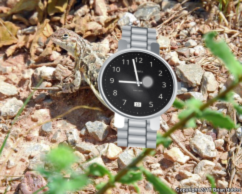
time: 8:58
